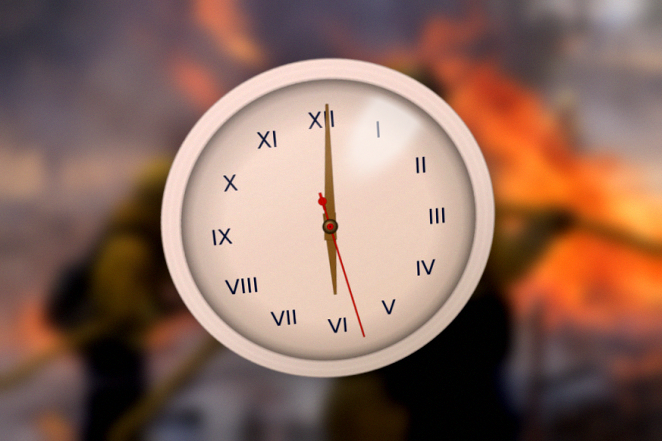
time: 6:00:28
